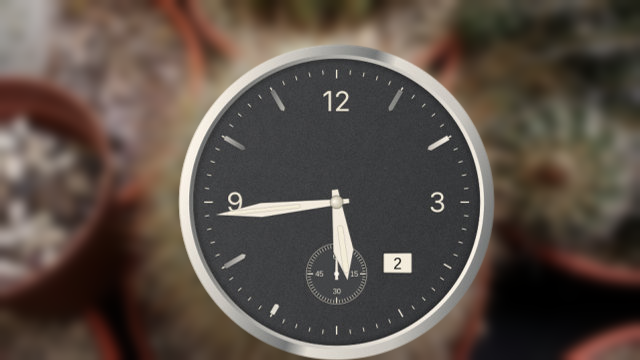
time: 5:44
